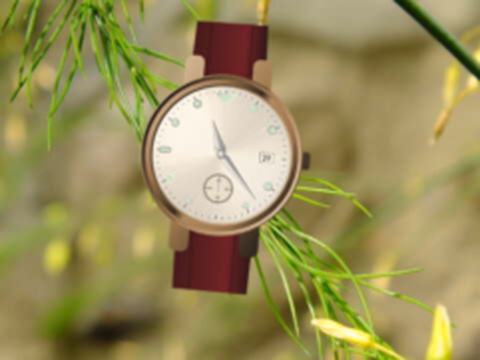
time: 11:23
